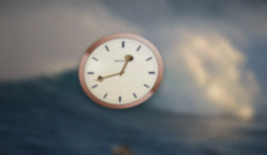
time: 12:42
